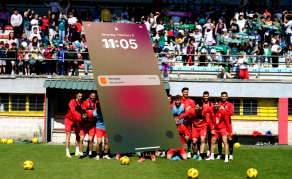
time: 11:05
